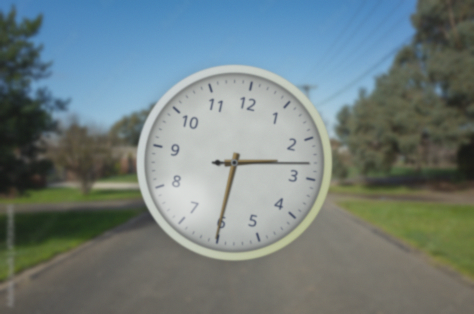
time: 2:30:13
